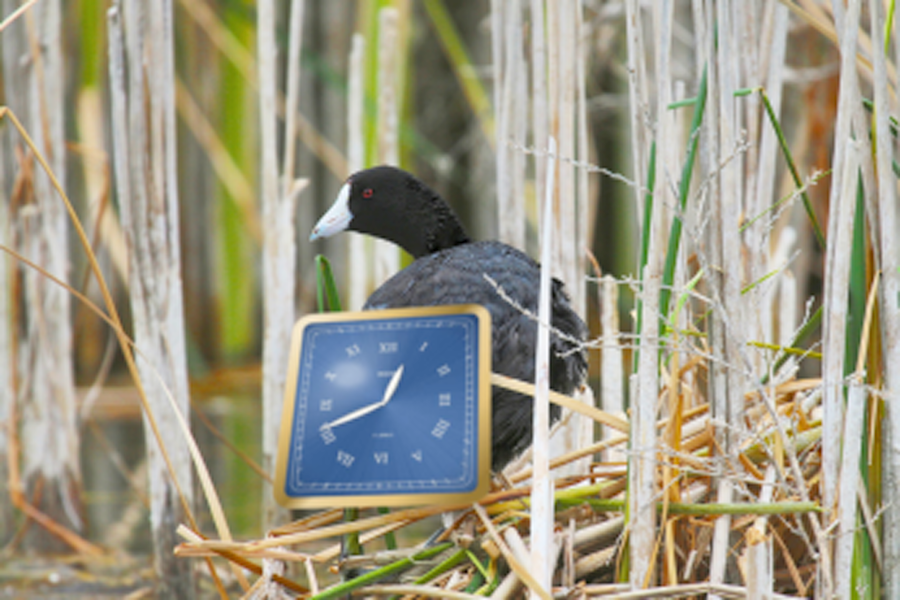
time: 12:41
